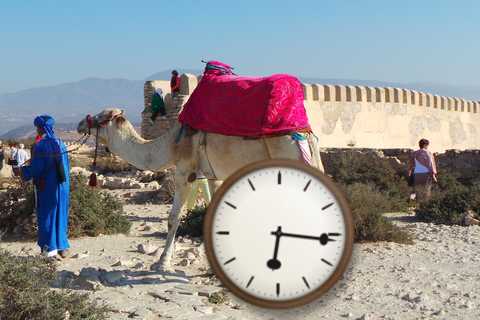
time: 6:16
